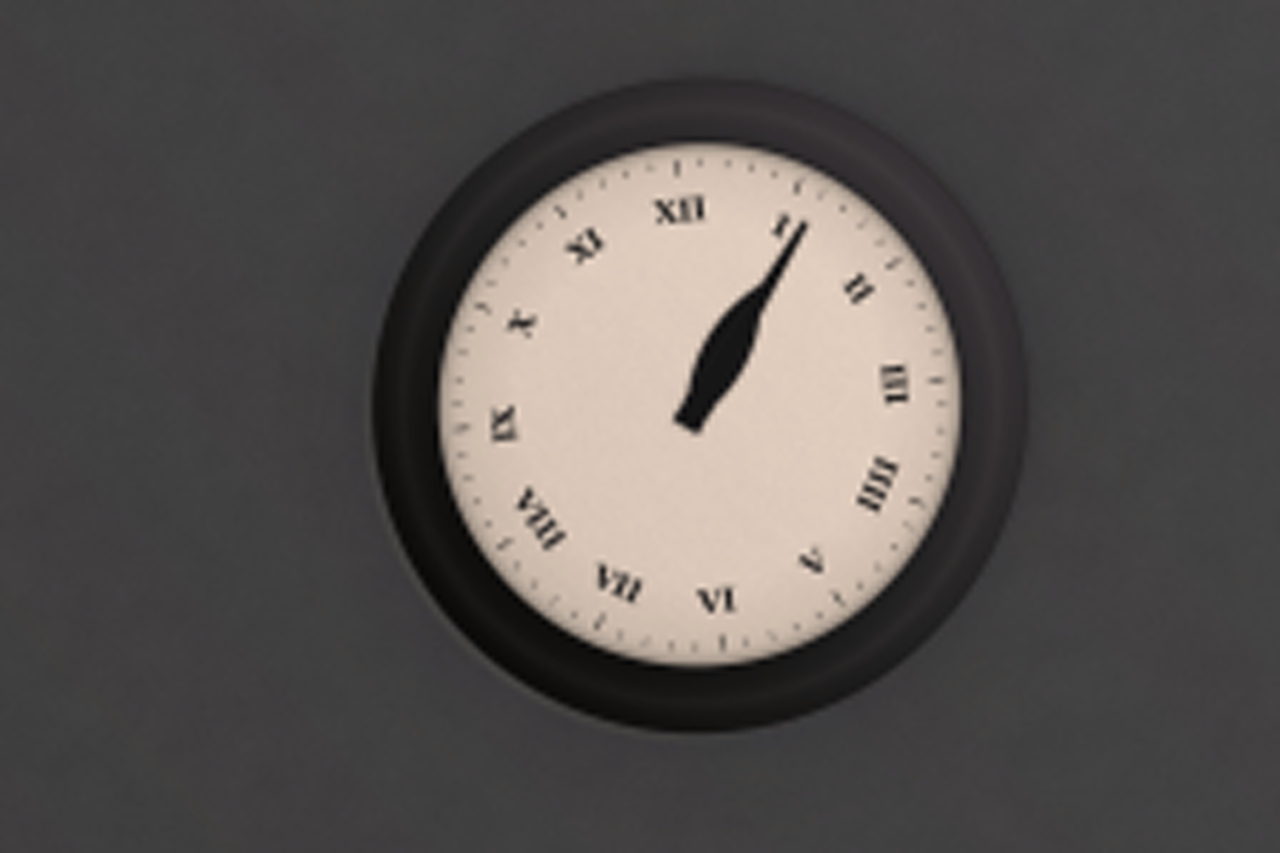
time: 1:06
